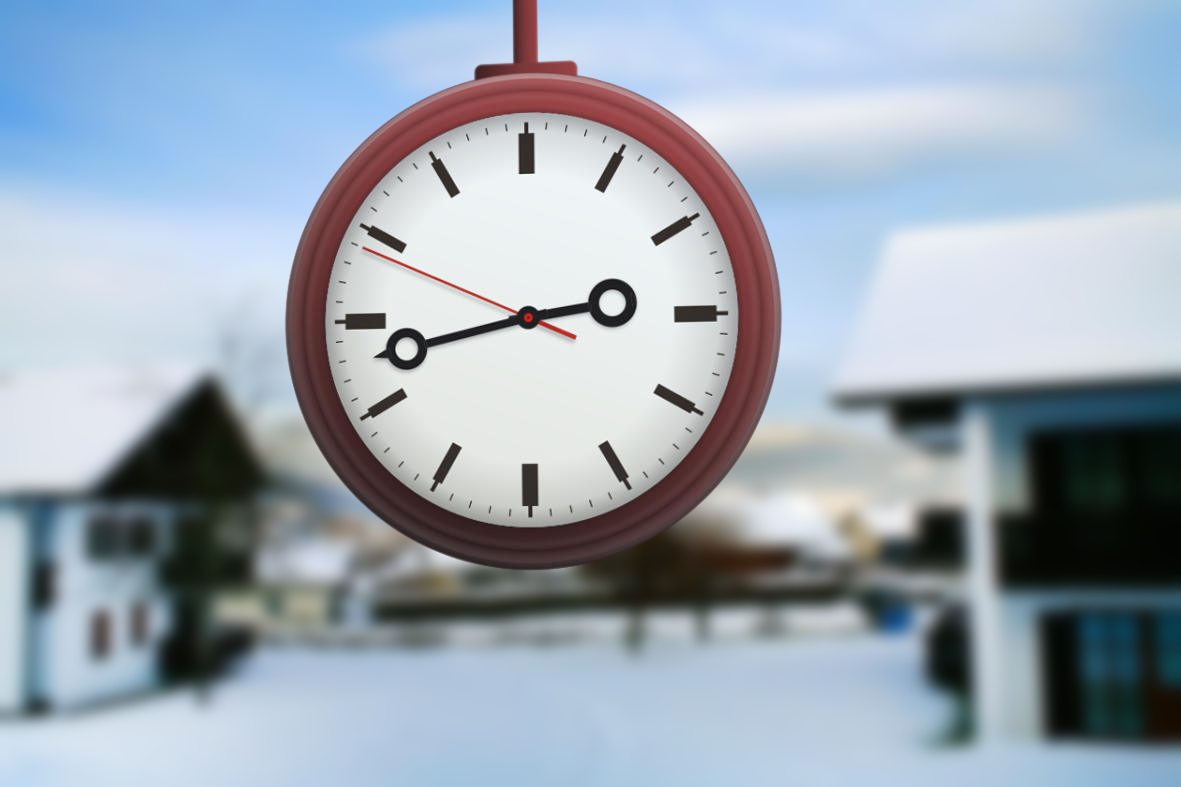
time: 2:42:49
